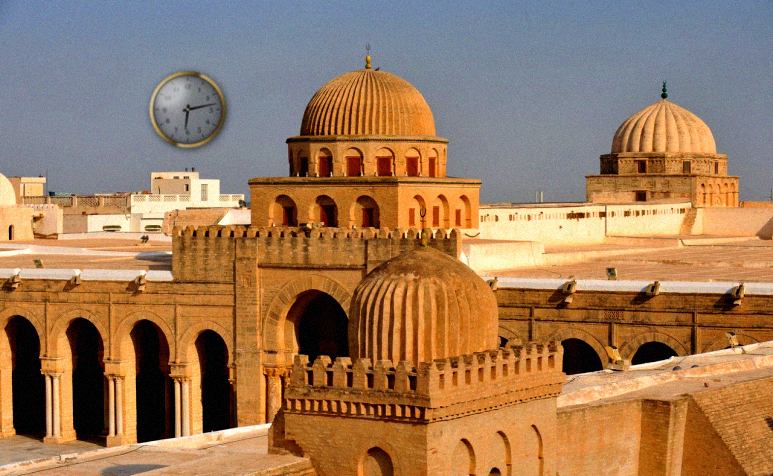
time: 6:13
